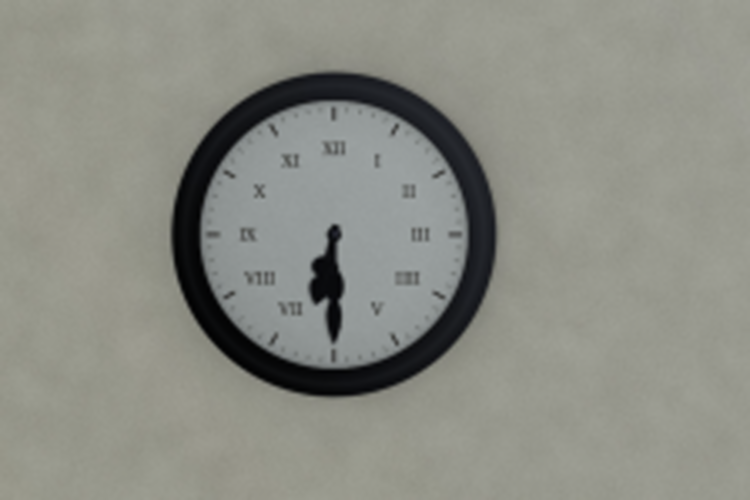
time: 6:30
